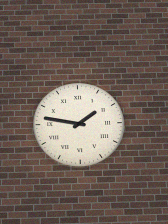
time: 1:47
